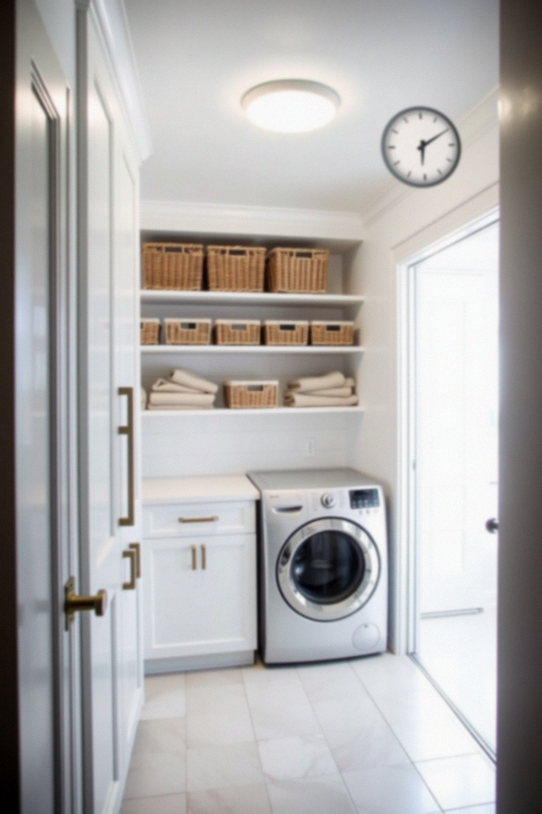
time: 6:10
